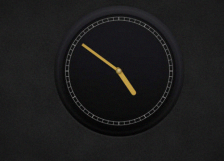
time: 4:51
